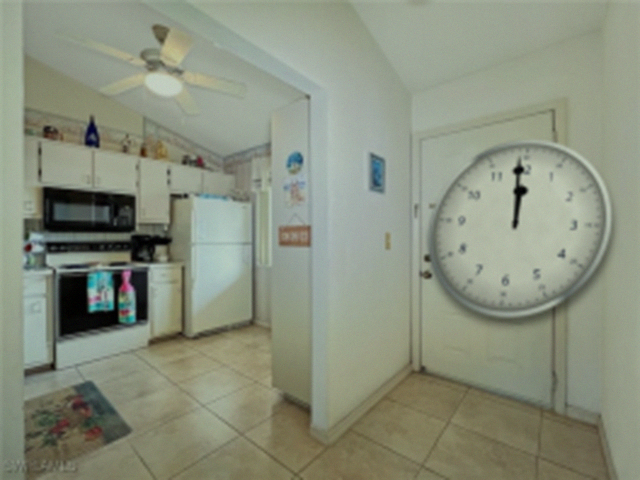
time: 11:59
